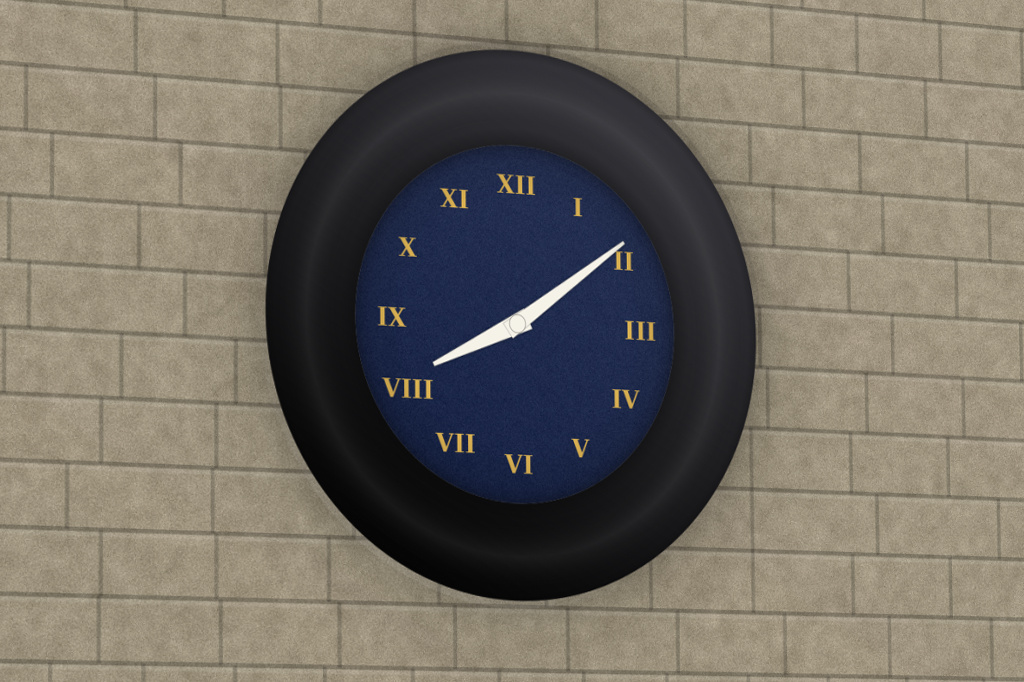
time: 8:09
